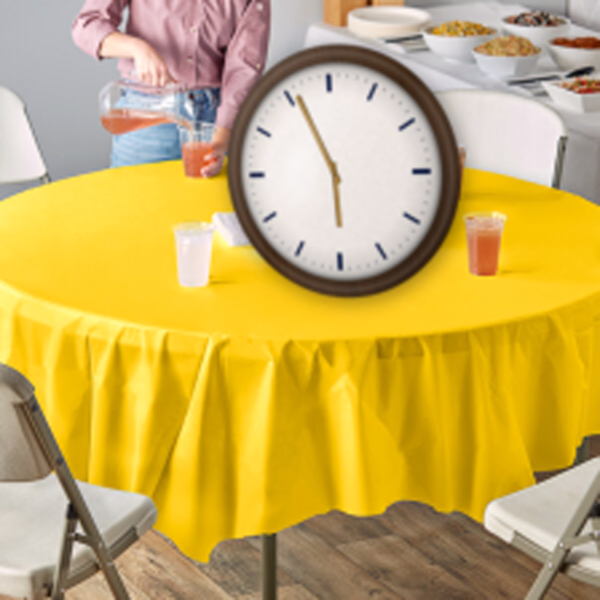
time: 5:56
